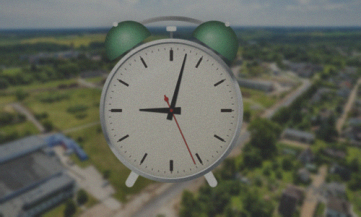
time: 9:02:26
